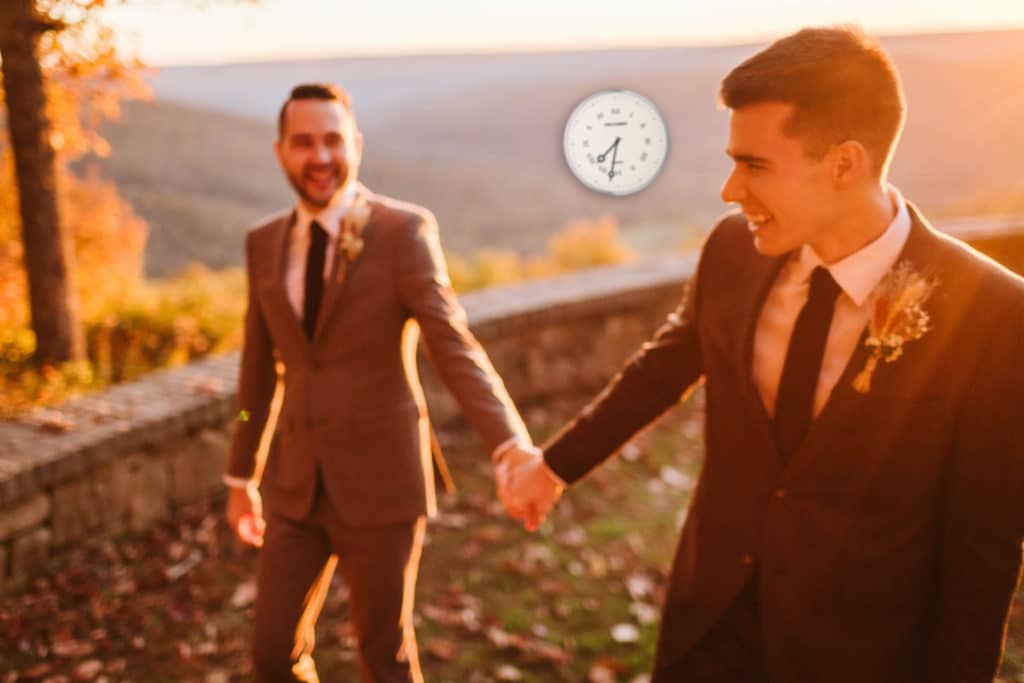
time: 7:32
